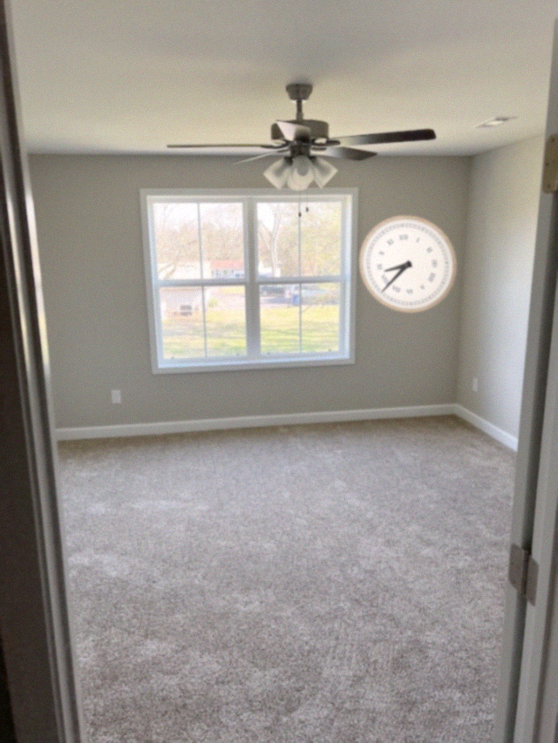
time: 8:38
